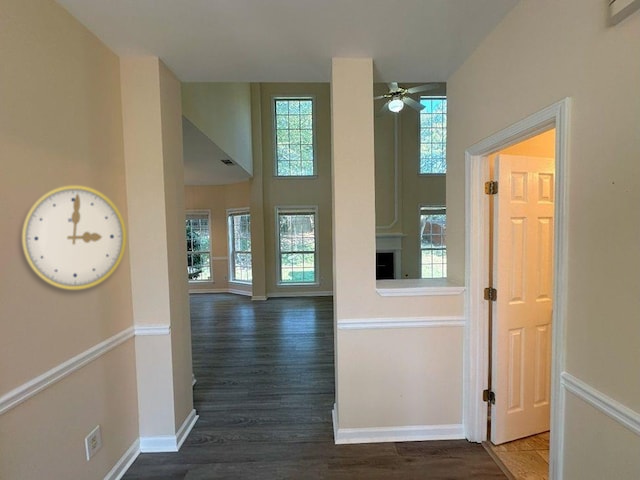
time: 3:01
